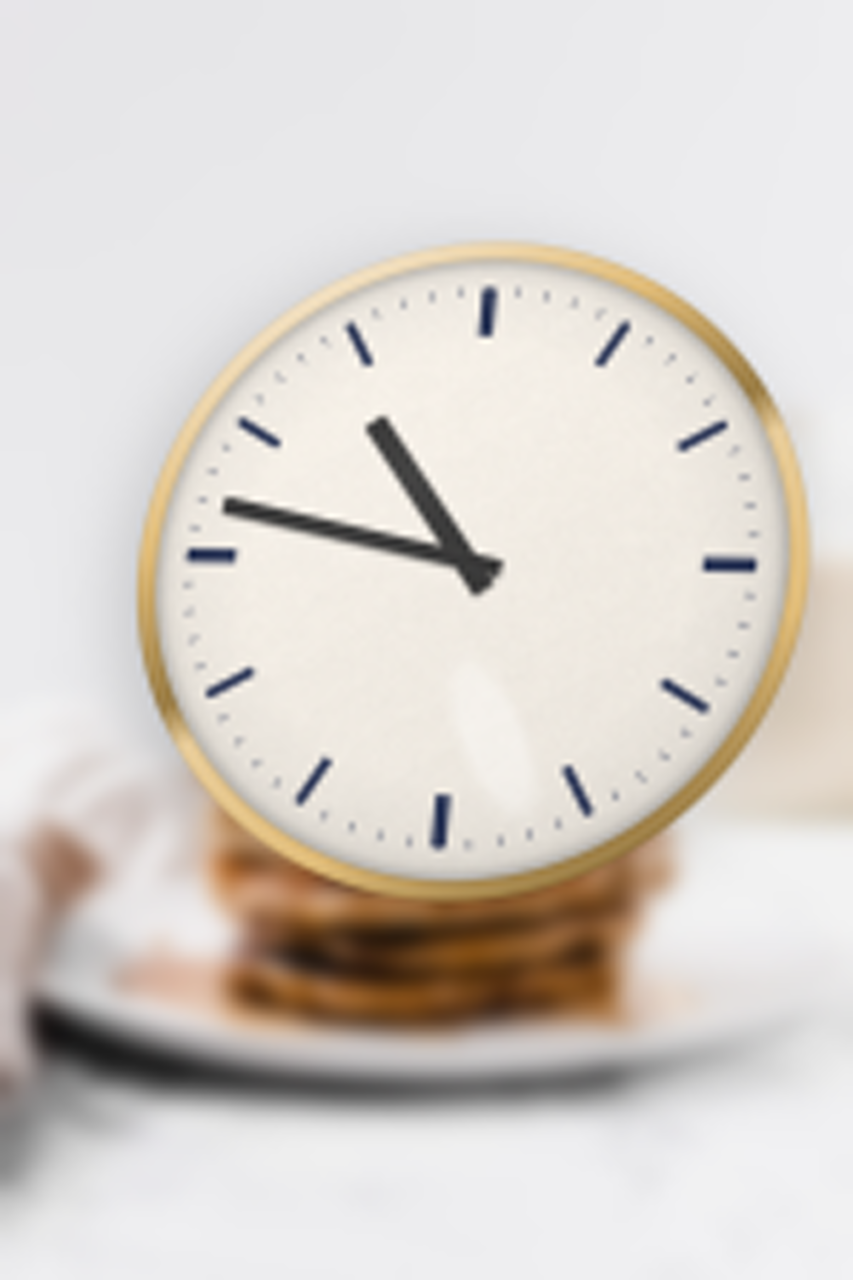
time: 10:47
